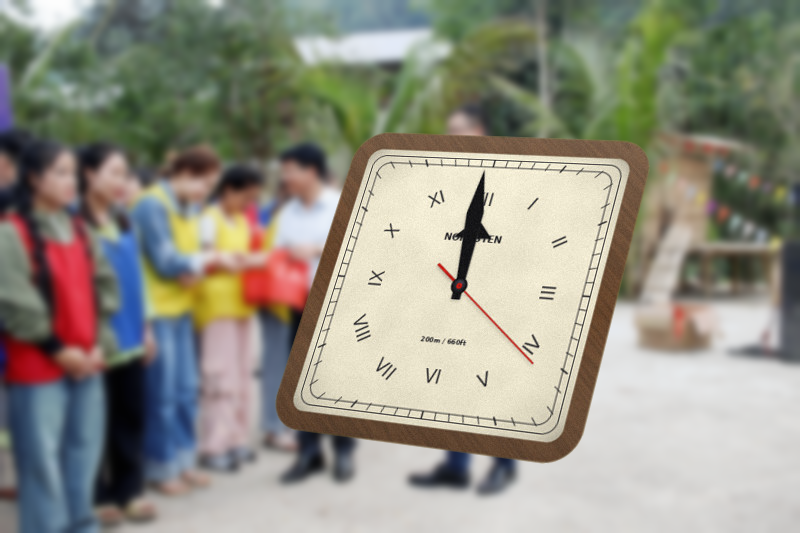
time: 11:59:21
